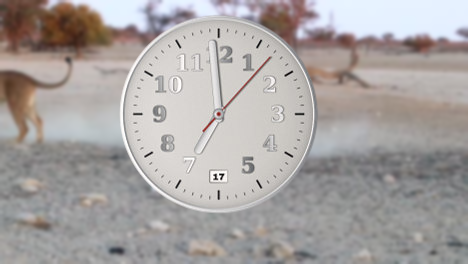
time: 6:59:07
